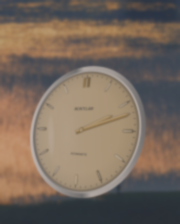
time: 2:12
